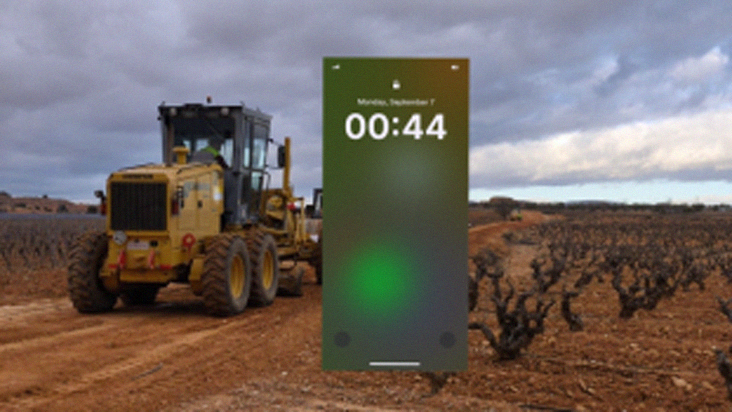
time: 0:44
